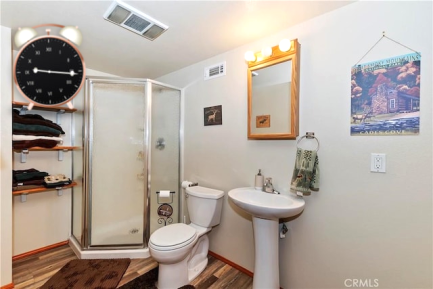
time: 9:16
